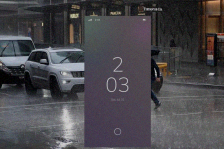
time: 2:03
